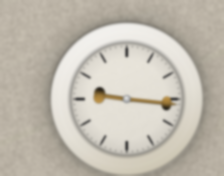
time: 9:16
